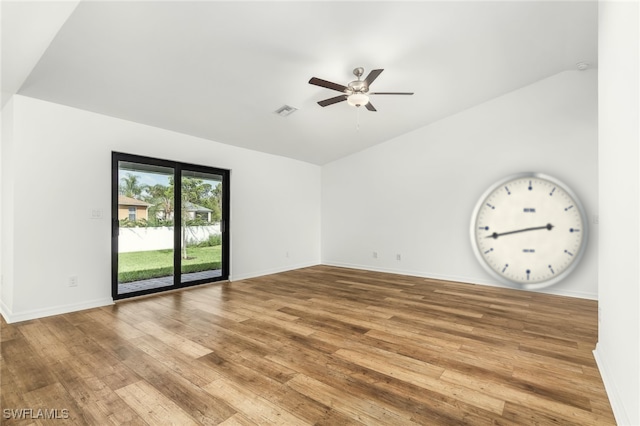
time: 2:43
